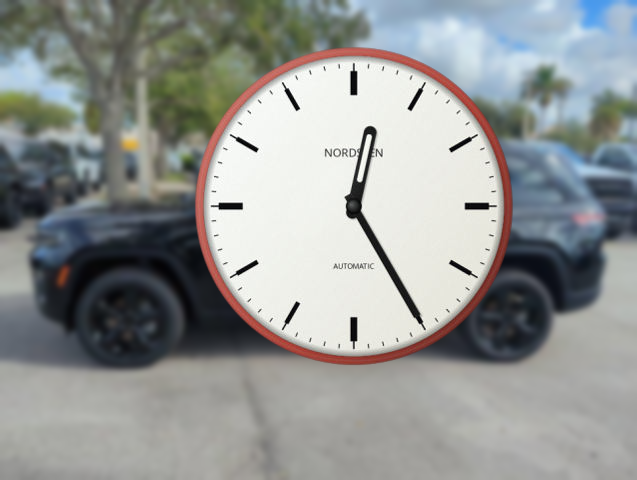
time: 12:25
